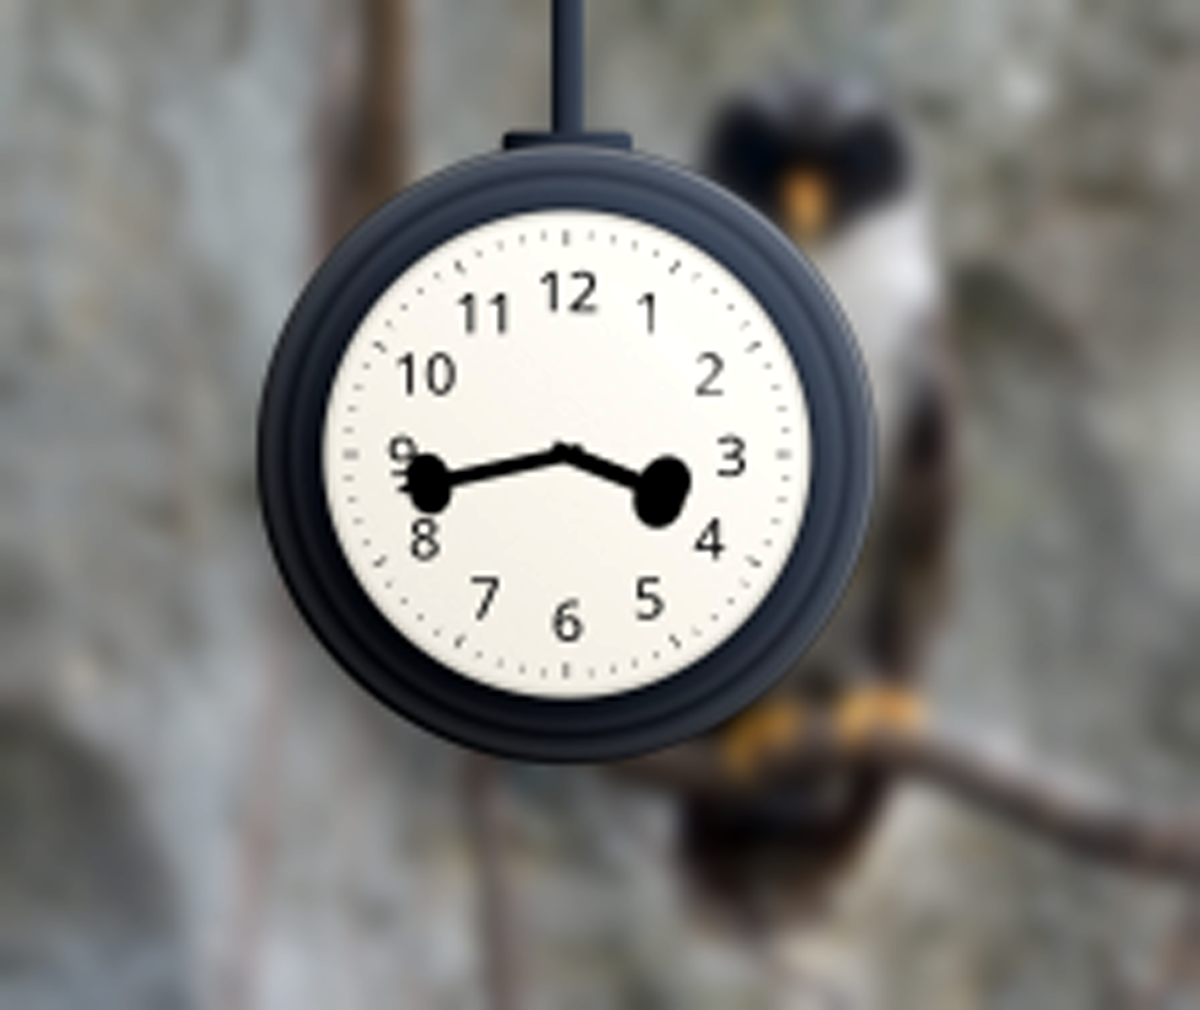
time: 3:43
